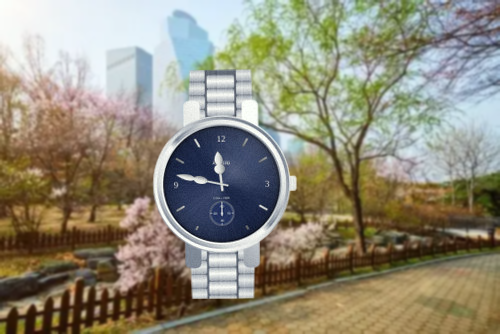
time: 11:47
